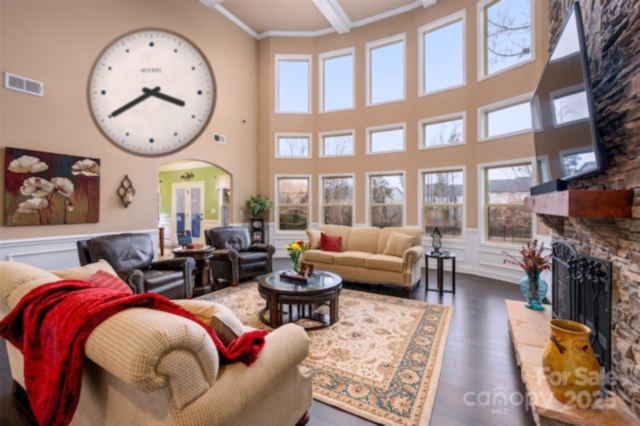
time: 3:40
